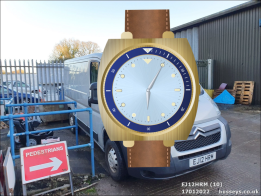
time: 6:05
